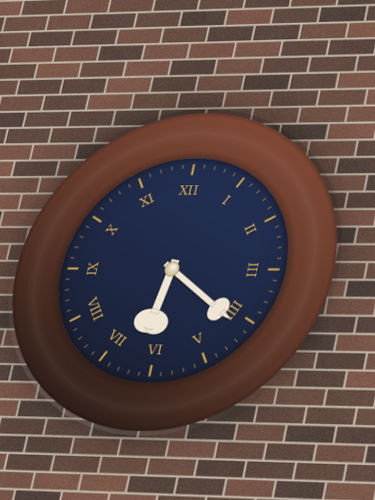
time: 6:21
